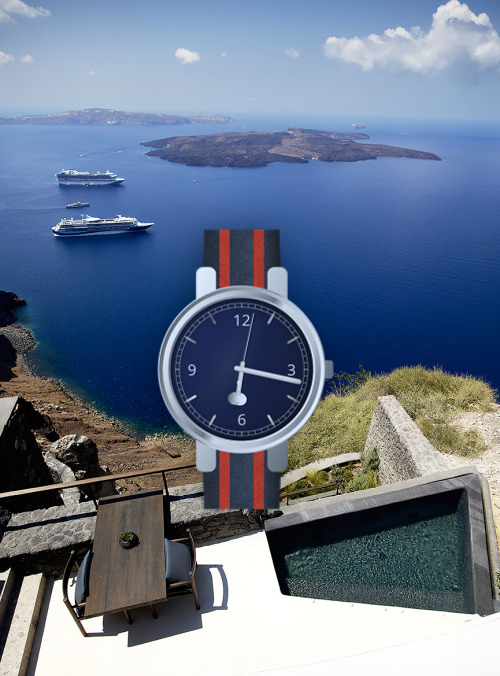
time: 6:17:02
